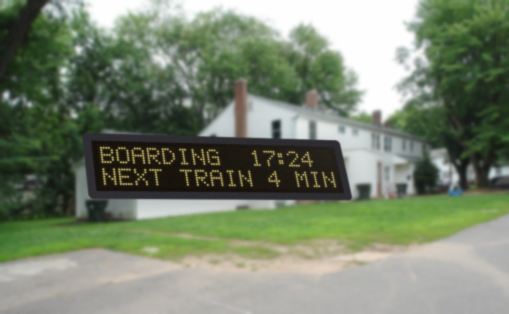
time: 17:24
